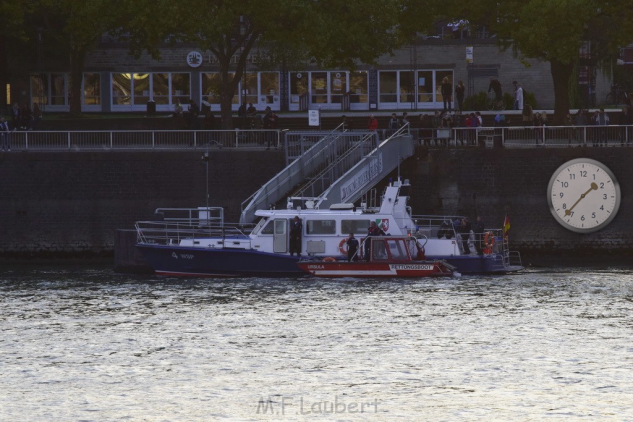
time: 1:37
